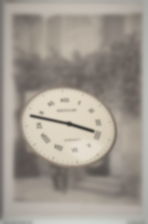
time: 3:48
